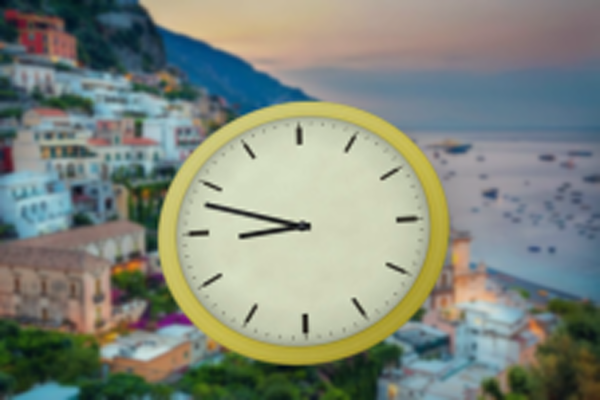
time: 8:48
